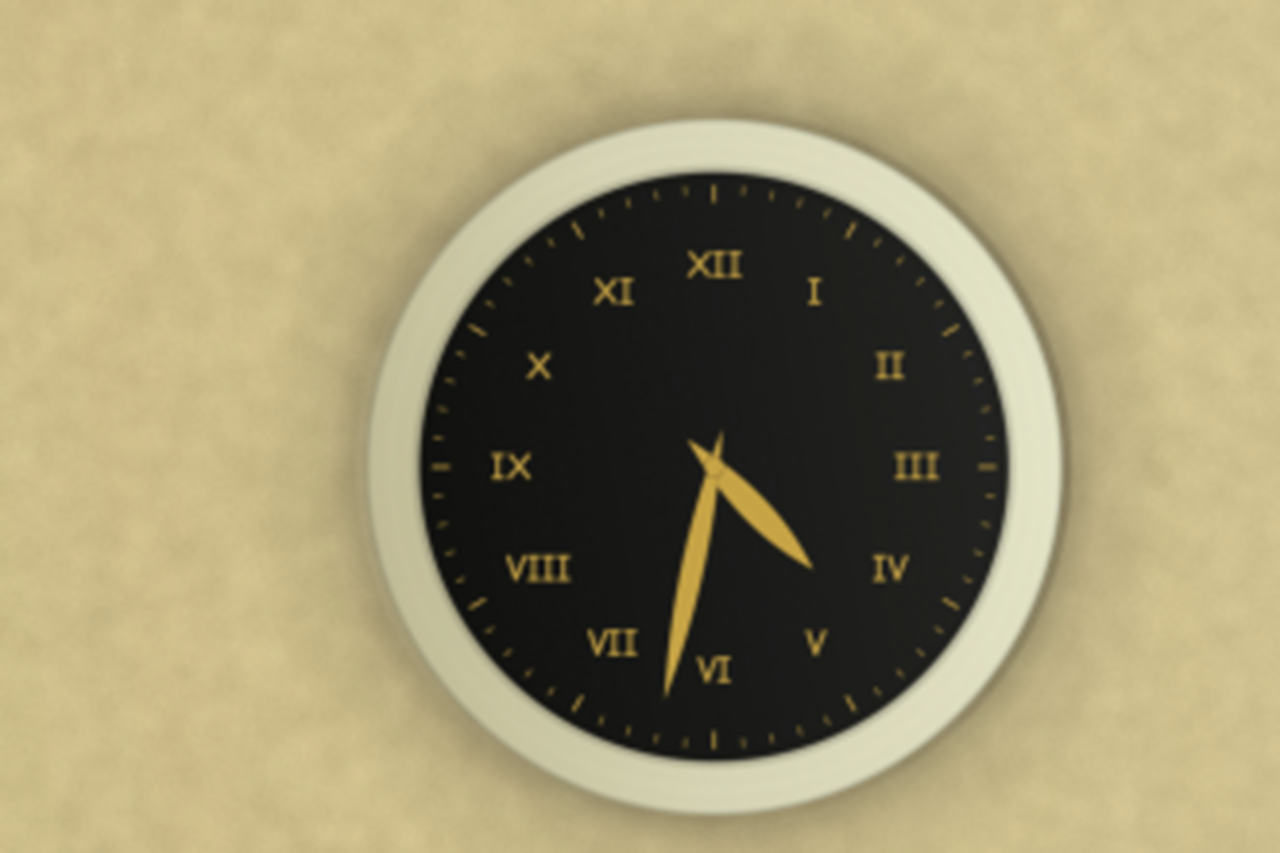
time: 4:32
